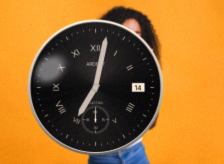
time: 7:02
